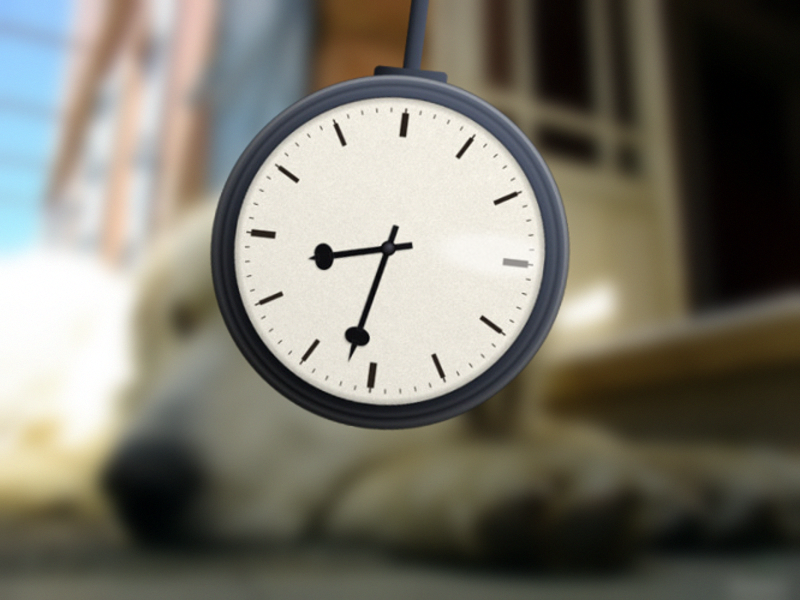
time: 8:32
